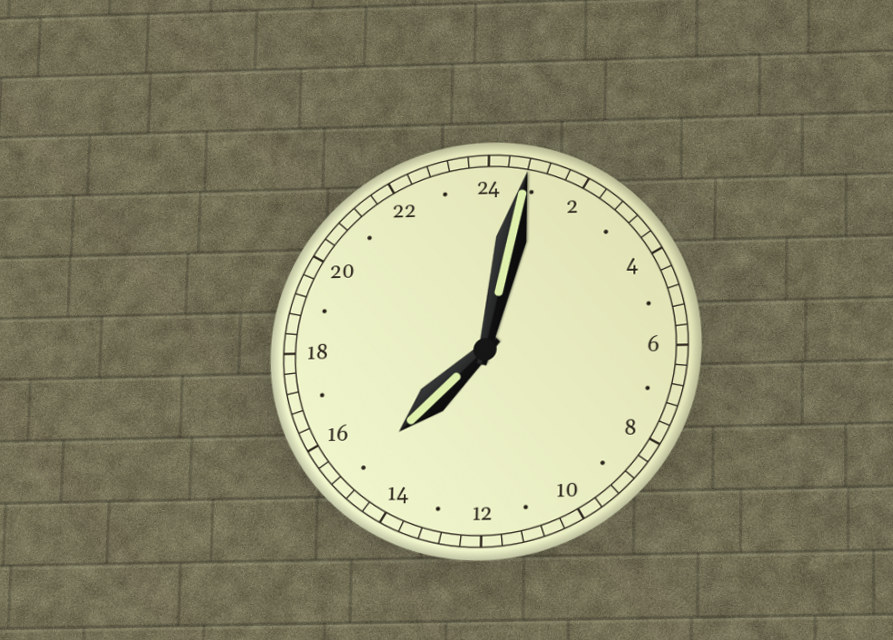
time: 15:02
